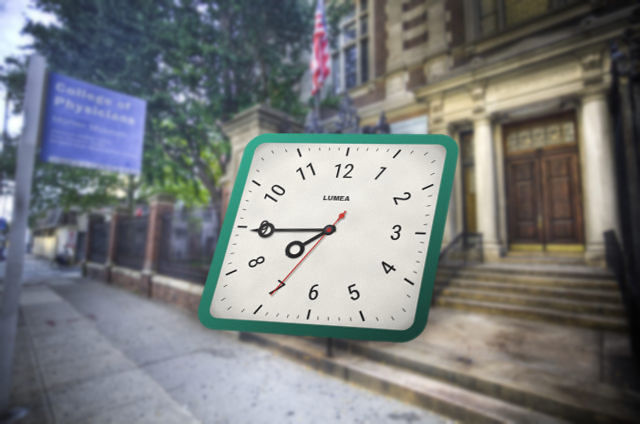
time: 7:44:35
